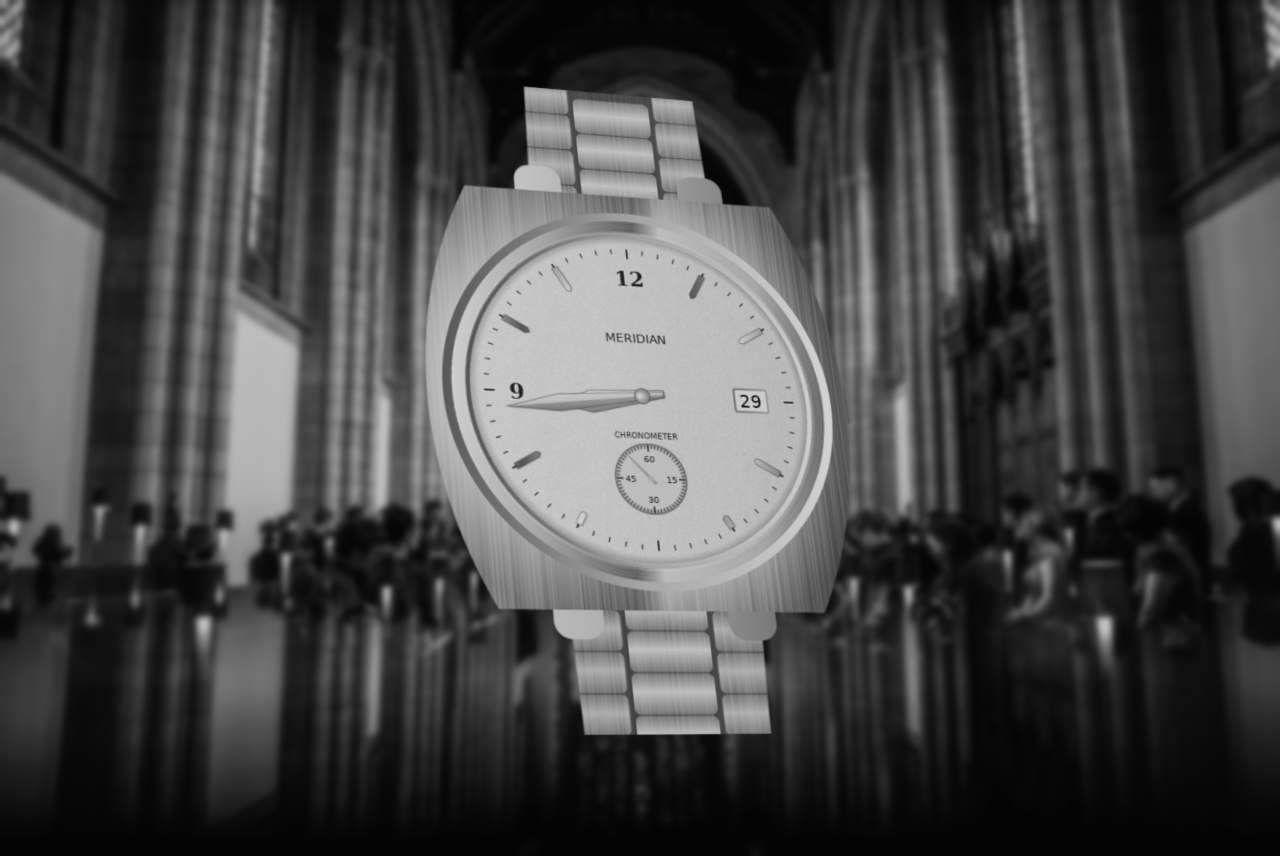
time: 8:43:53
